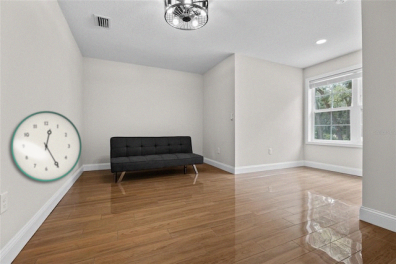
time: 12:25
